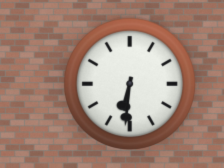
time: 6:31
